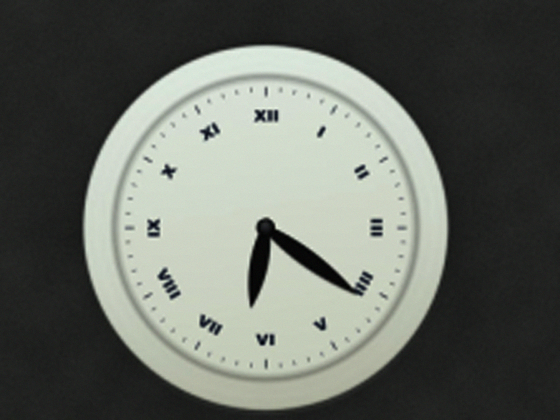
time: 6:21
